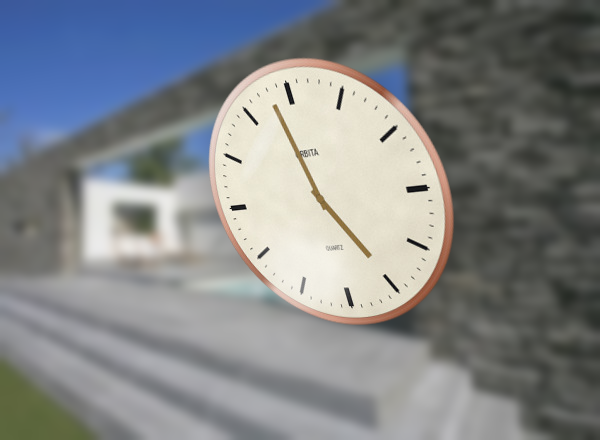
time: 4:58
